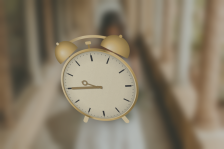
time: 9:45
